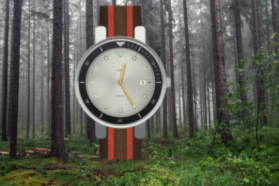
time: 12:25
